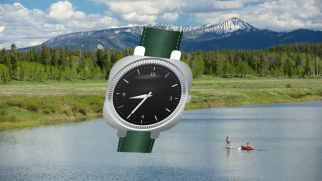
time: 8:35
